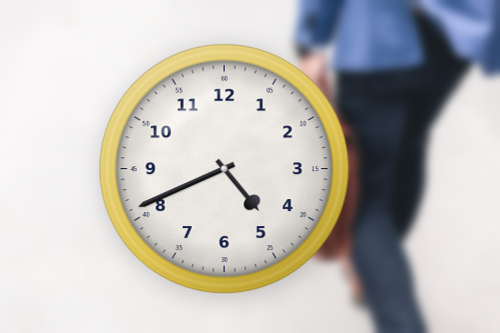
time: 4:41
